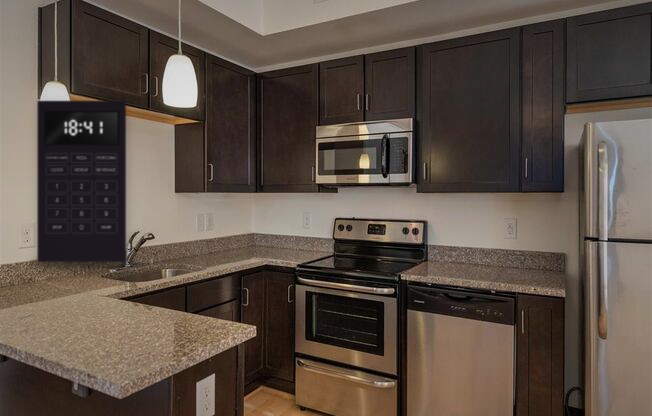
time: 18:41
